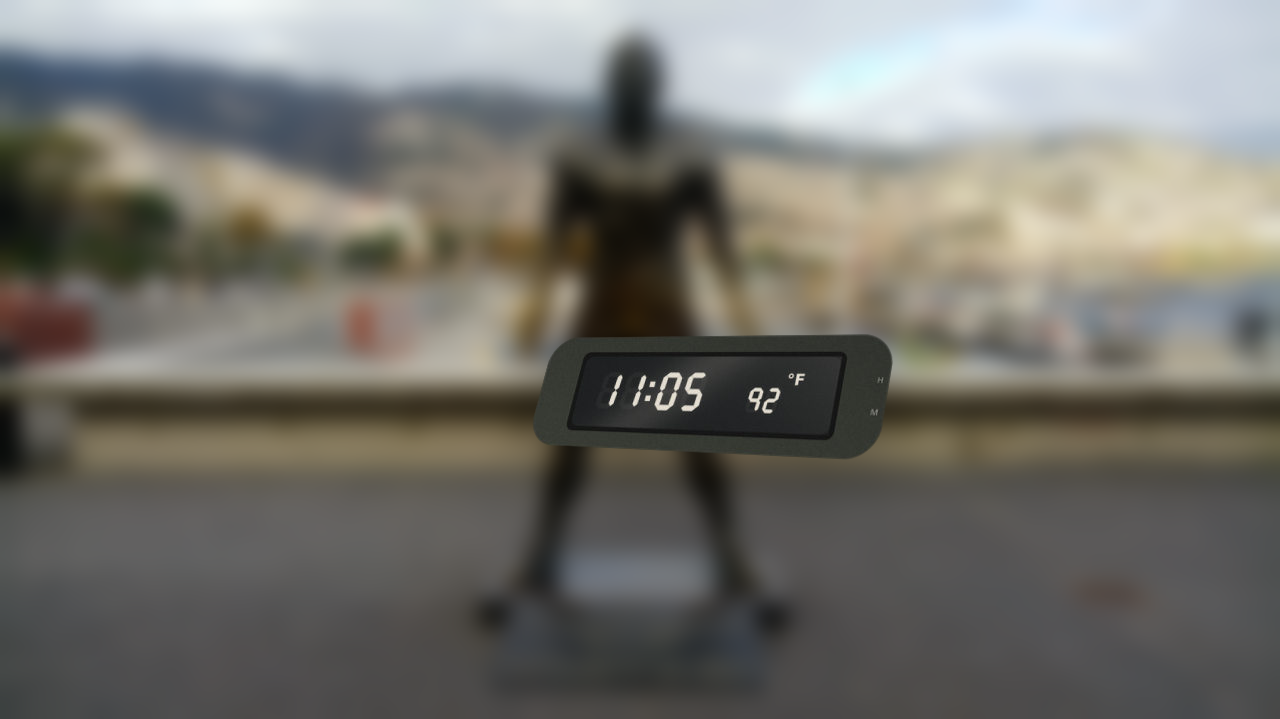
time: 11:05
